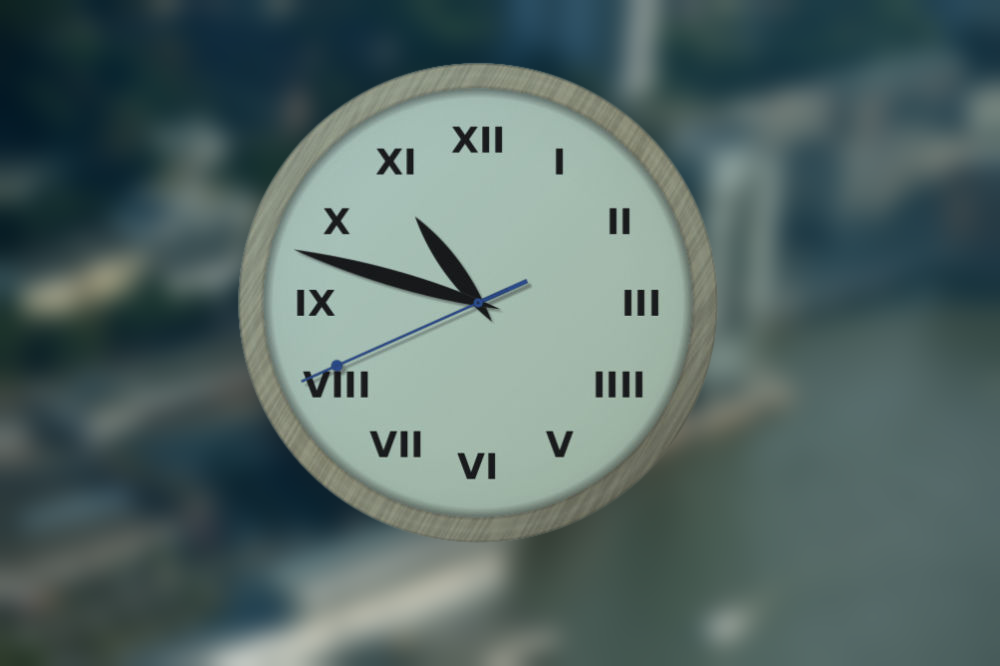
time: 10:47:41
